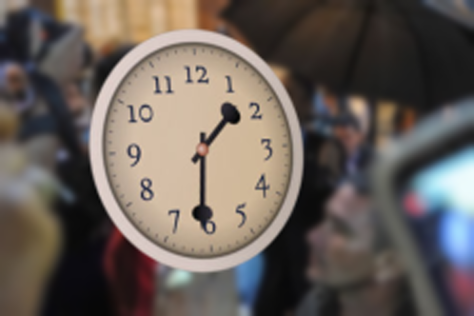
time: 1:31
